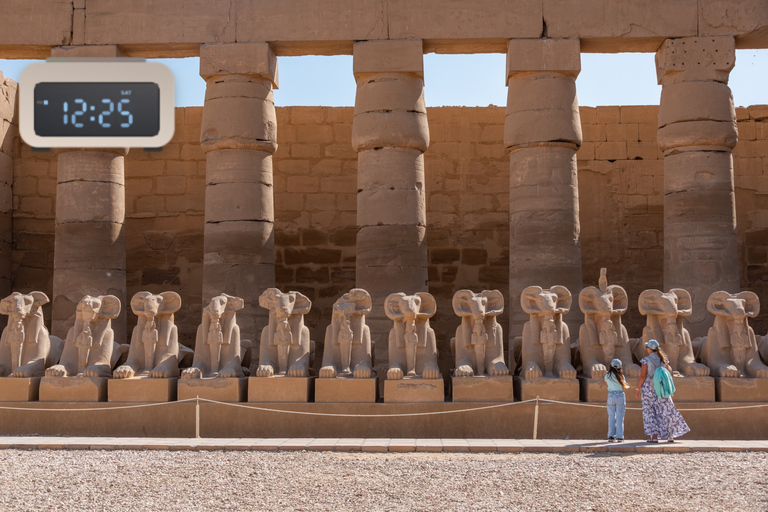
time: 12:25
